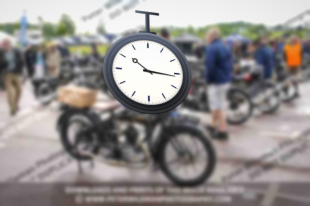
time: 10:16
